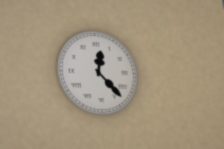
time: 12:23
